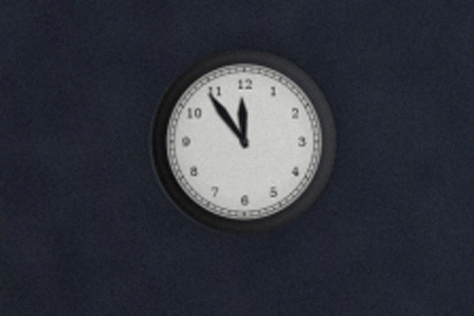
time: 11:54
